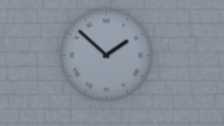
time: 1:52
